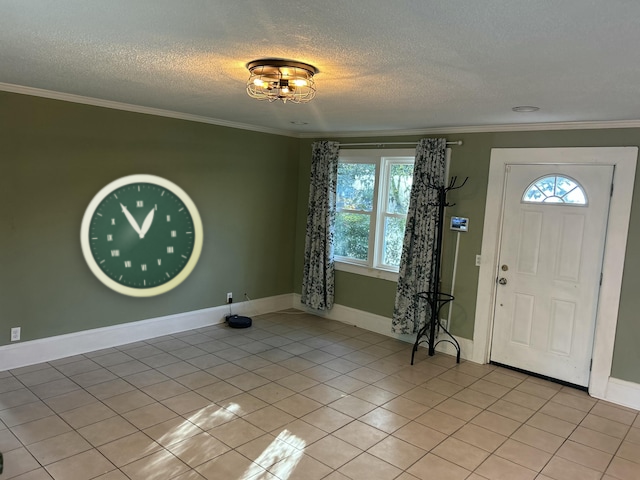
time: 12:55
